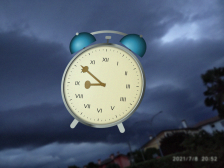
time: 8:51
